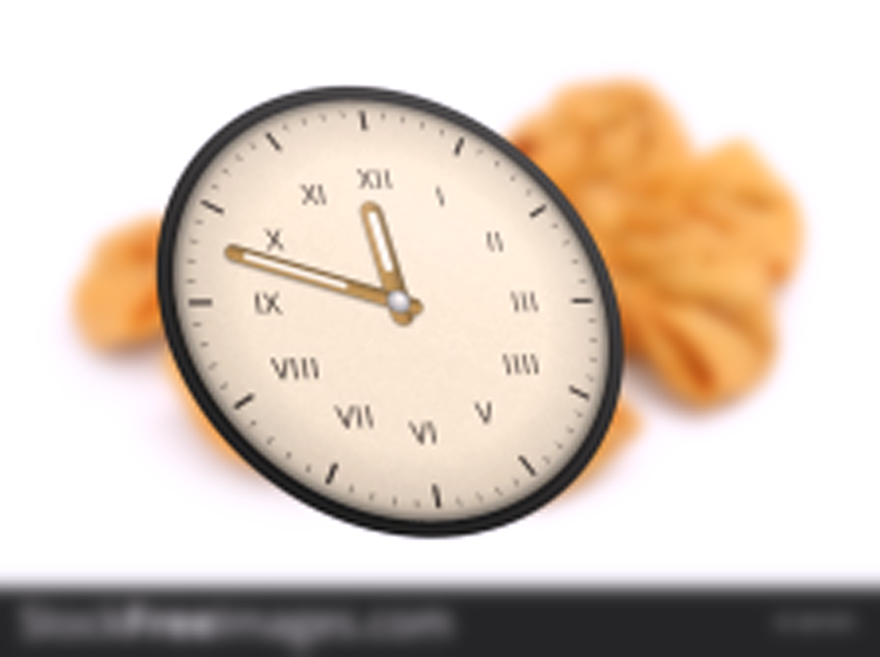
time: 11:48
